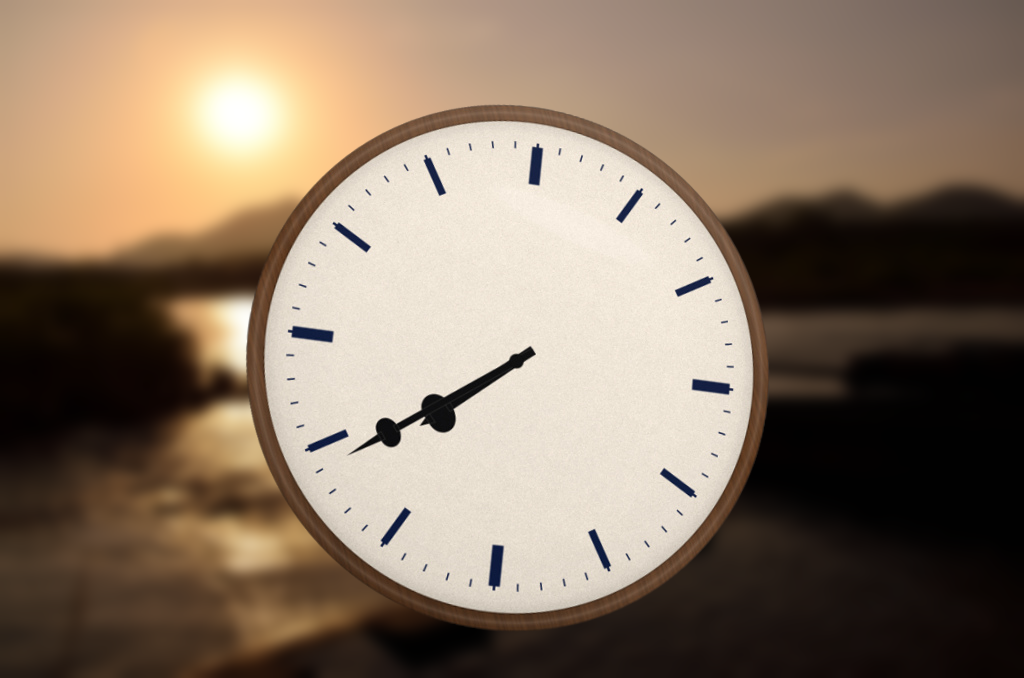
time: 7:39
